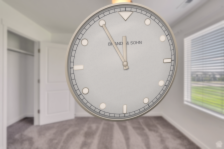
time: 11:55
